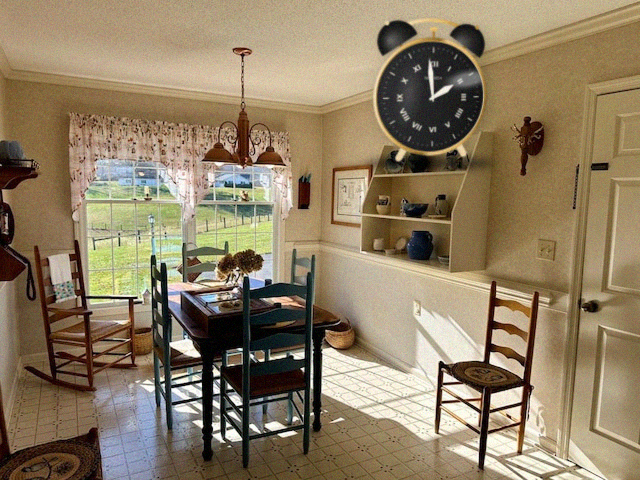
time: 1:59
